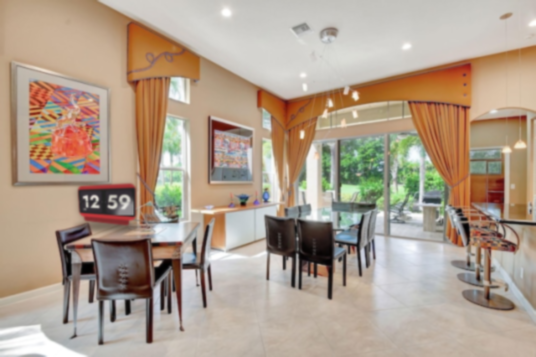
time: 12:59
